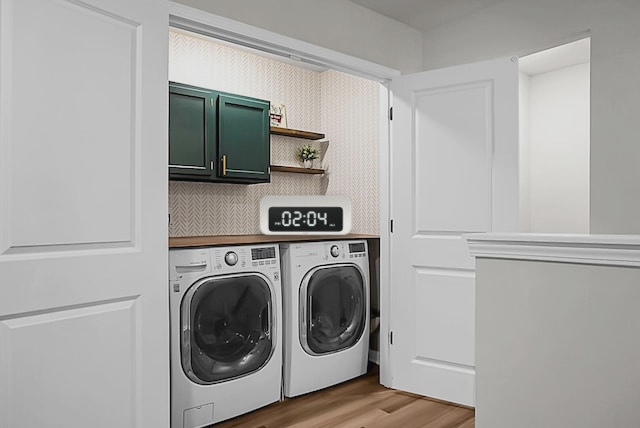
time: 2:04
